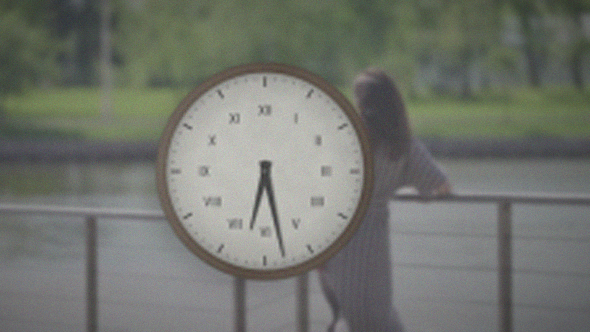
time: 6:28
